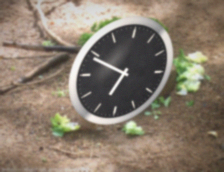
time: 6:49
